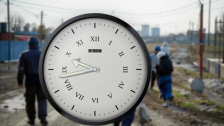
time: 9:43
